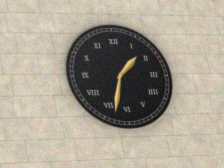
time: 1:33
